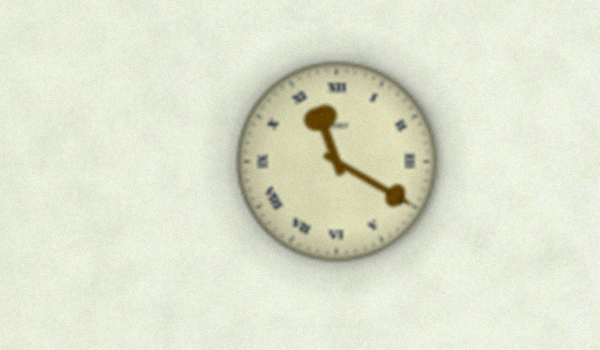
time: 11:20
